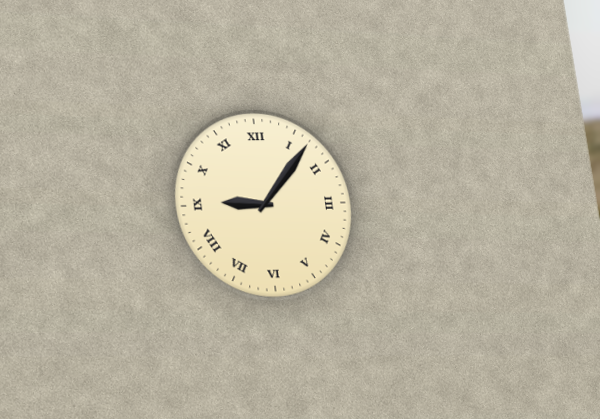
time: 9:07
